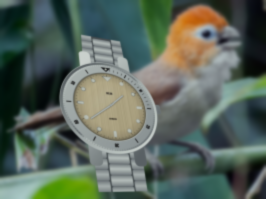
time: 1:39
